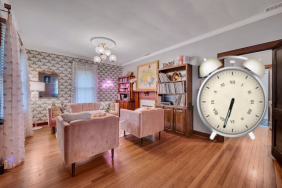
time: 6:33
